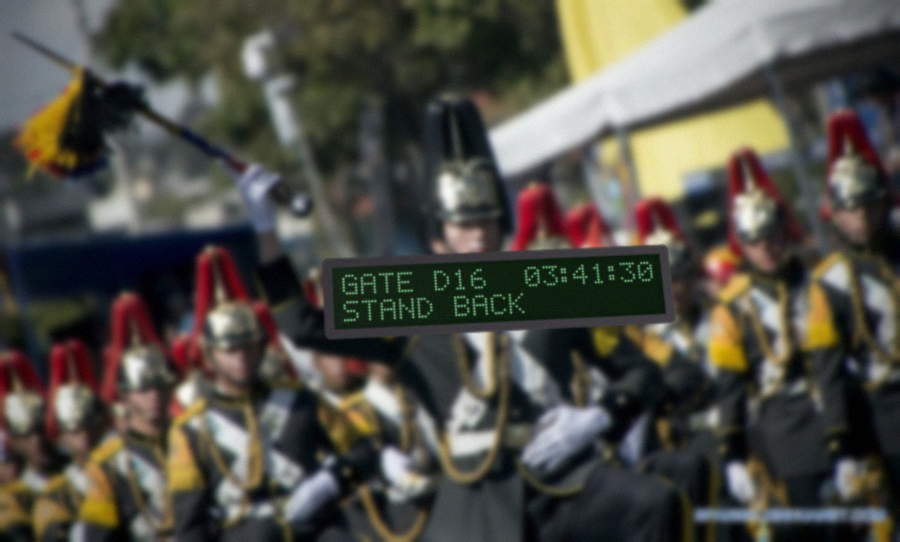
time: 3:41:30
